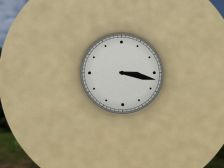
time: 3:17
